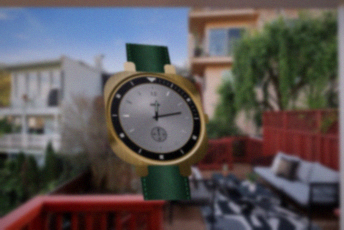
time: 12:13
